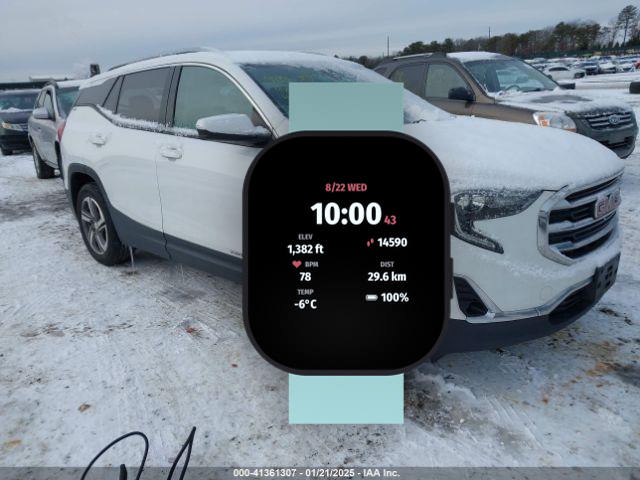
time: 10:00:43
